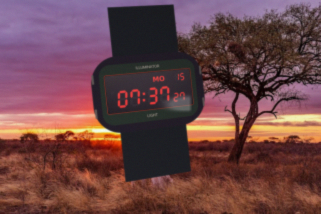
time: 7:37
